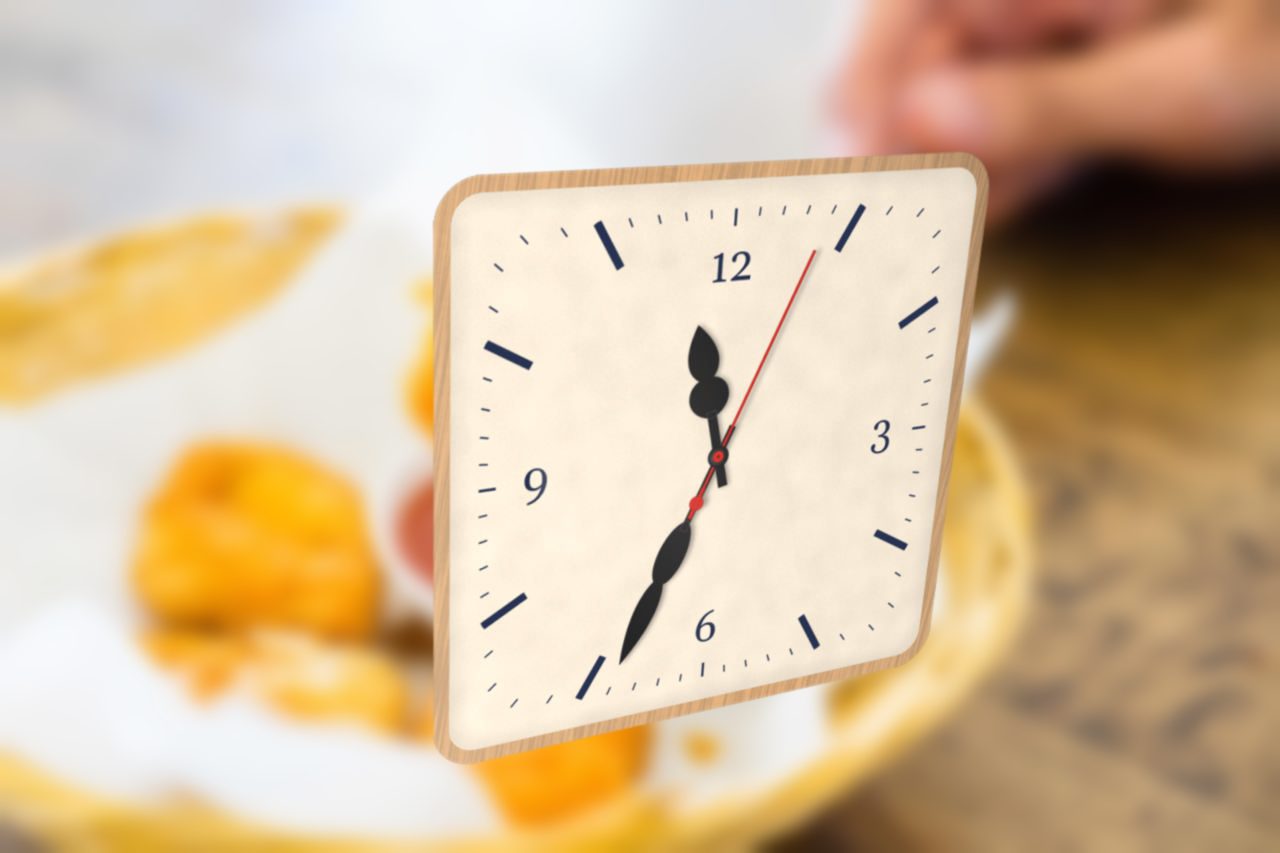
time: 11:34:04
